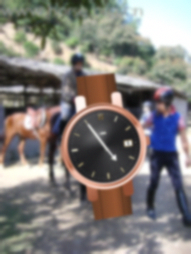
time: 4:55
